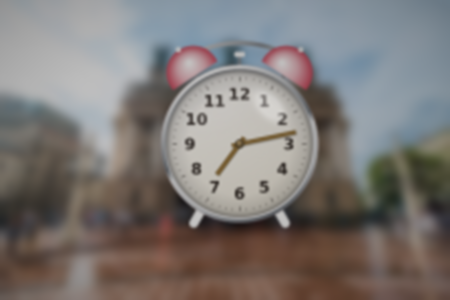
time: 7:13
